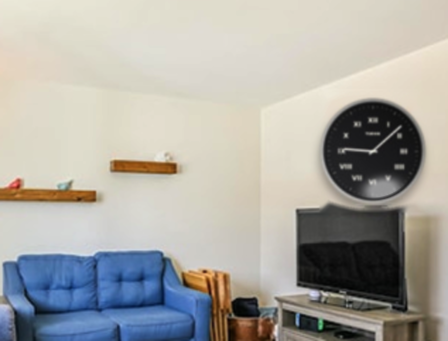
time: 9:08
